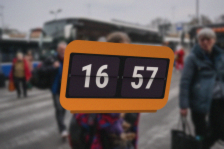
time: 16:57
